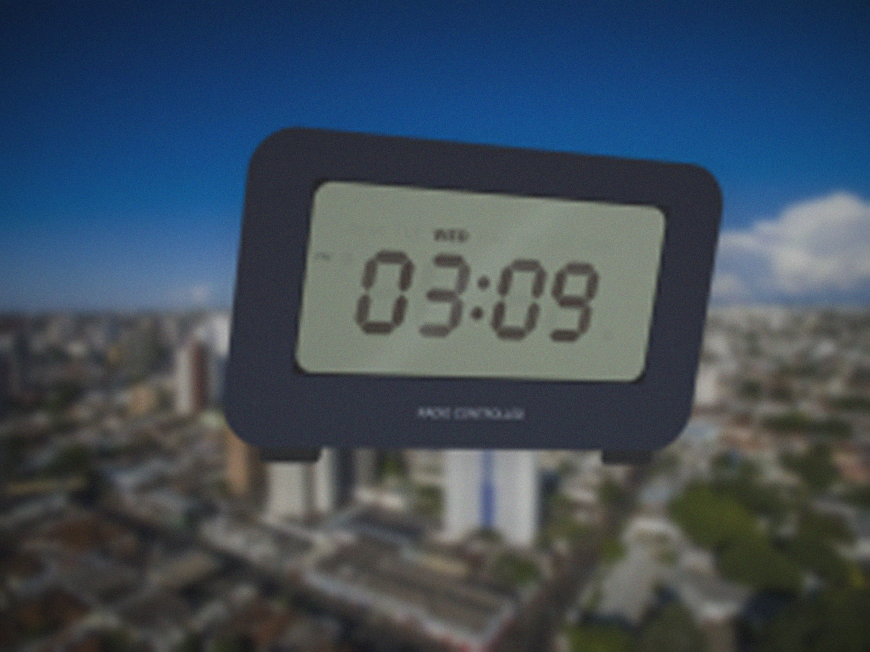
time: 3:09
